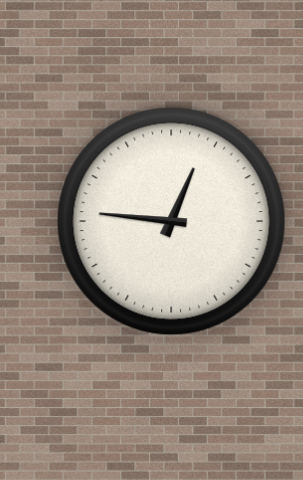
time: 12:46
